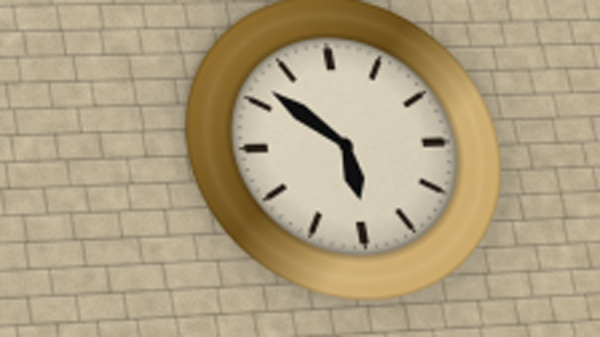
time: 5:52
